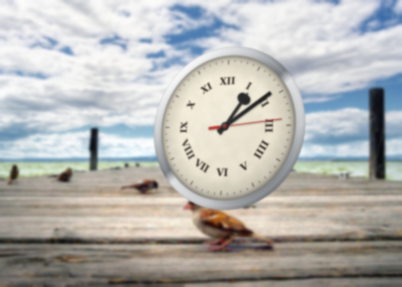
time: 1:09:14
